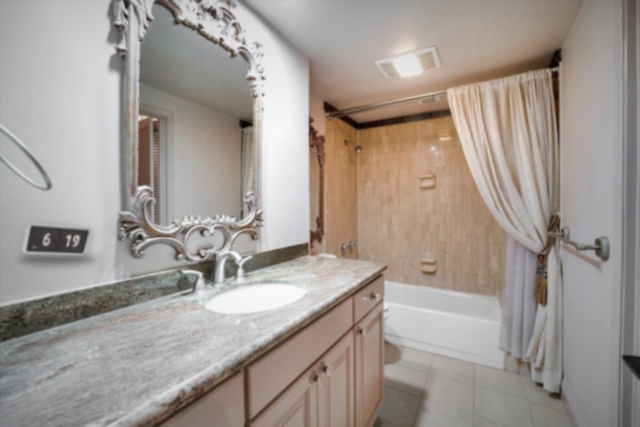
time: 6:19
